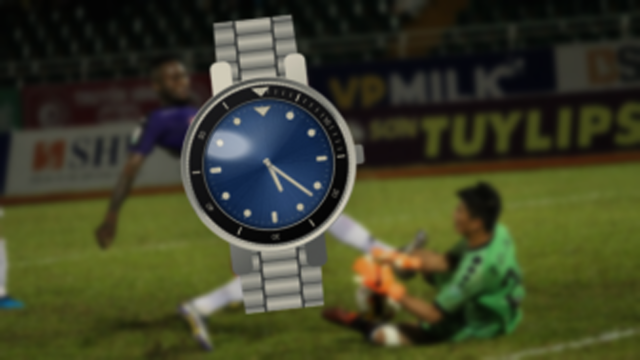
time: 5:22
